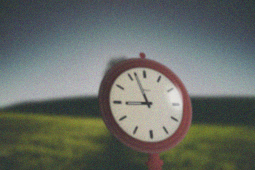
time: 8:57
